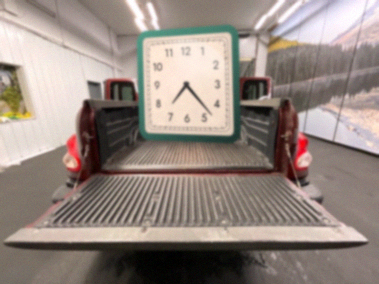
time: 7:23
